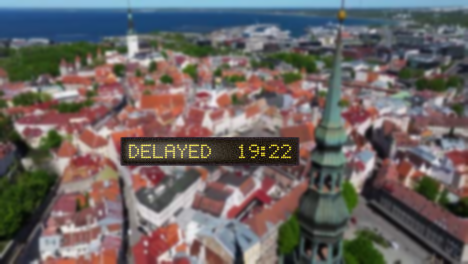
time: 19:22
